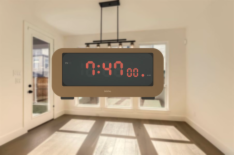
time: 7:47:00
